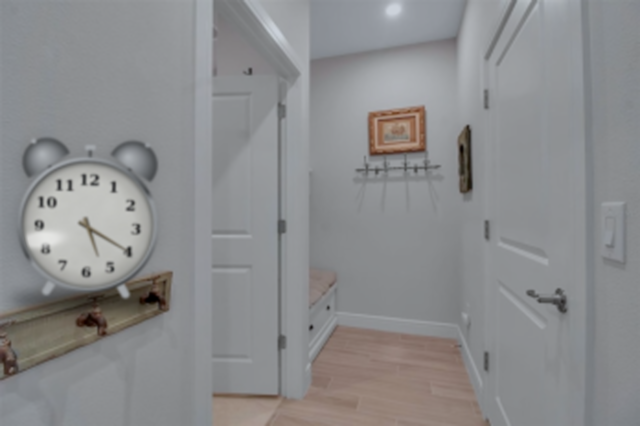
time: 5:20
